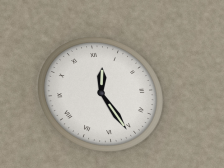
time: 12:26
